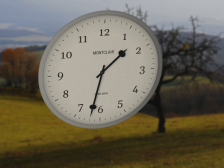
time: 1:32
